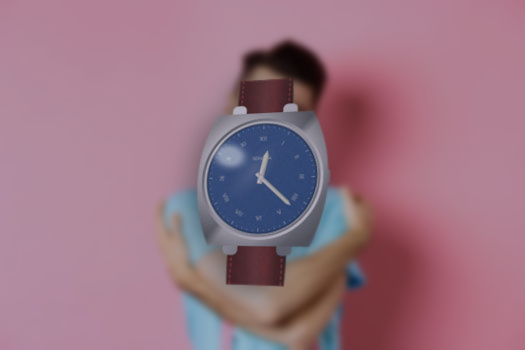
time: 12:22
